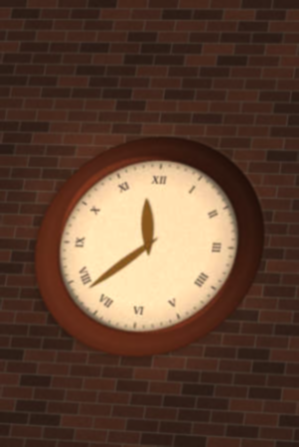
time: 11:38
